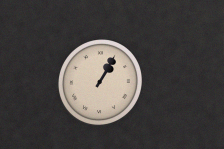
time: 1:05
